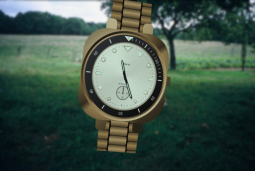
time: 11:26
